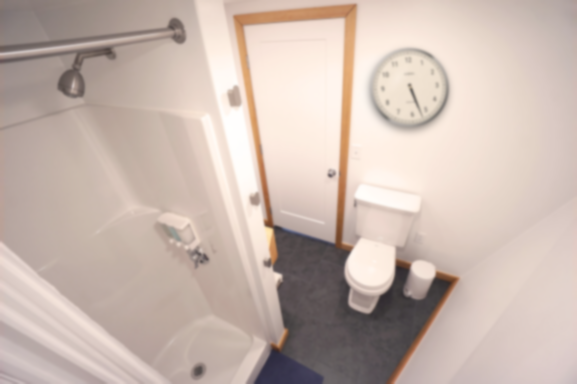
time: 5:27
